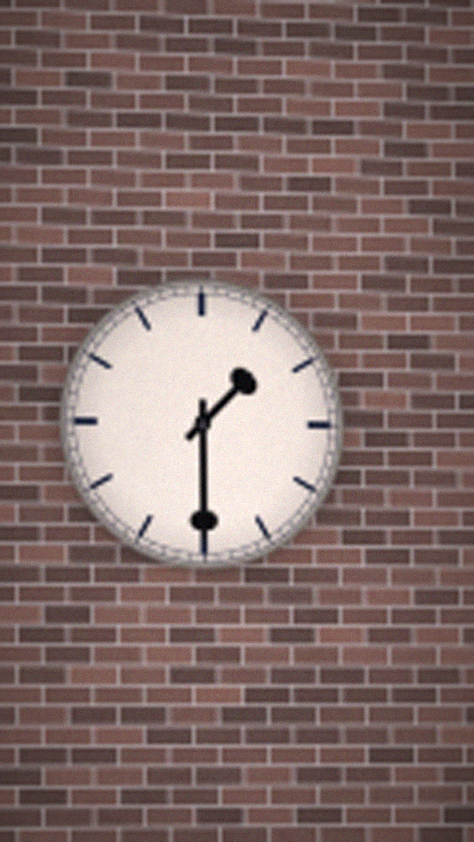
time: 1:30
